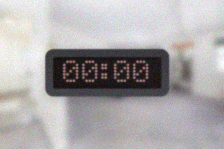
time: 0:00
